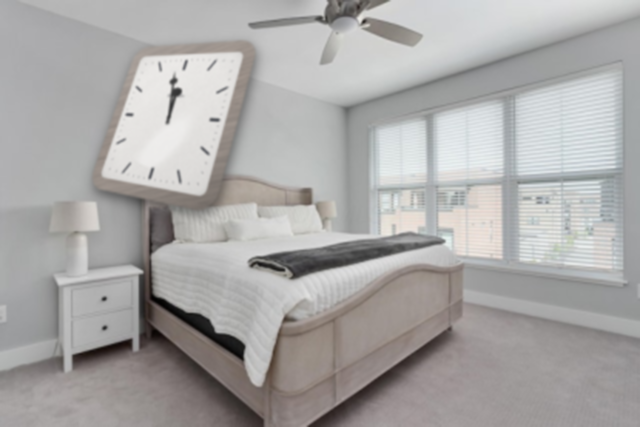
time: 11:58
